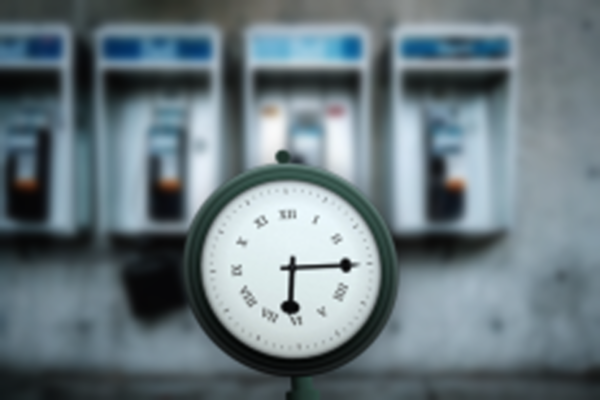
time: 6:15
